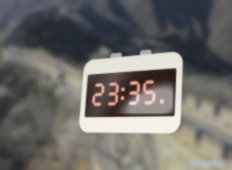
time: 23:35
